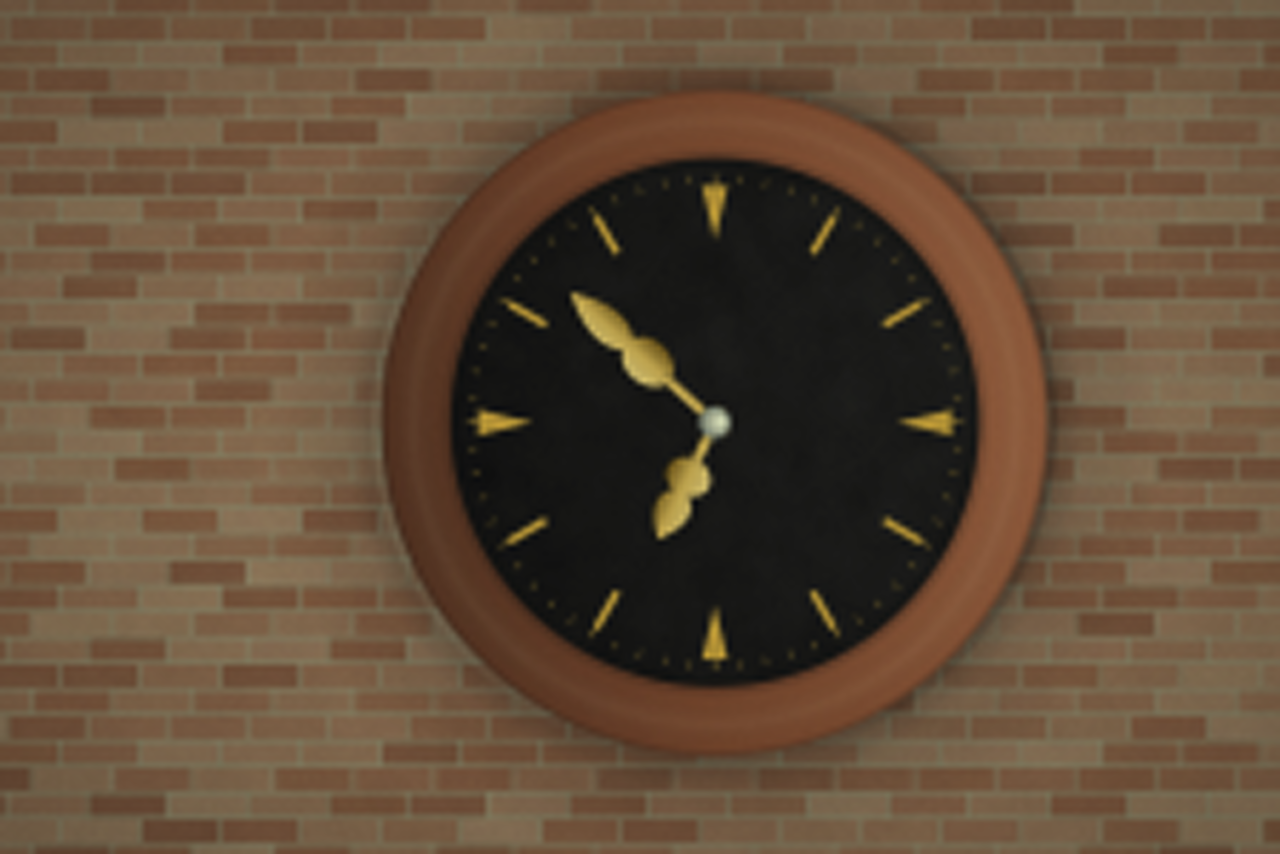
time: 6:52
